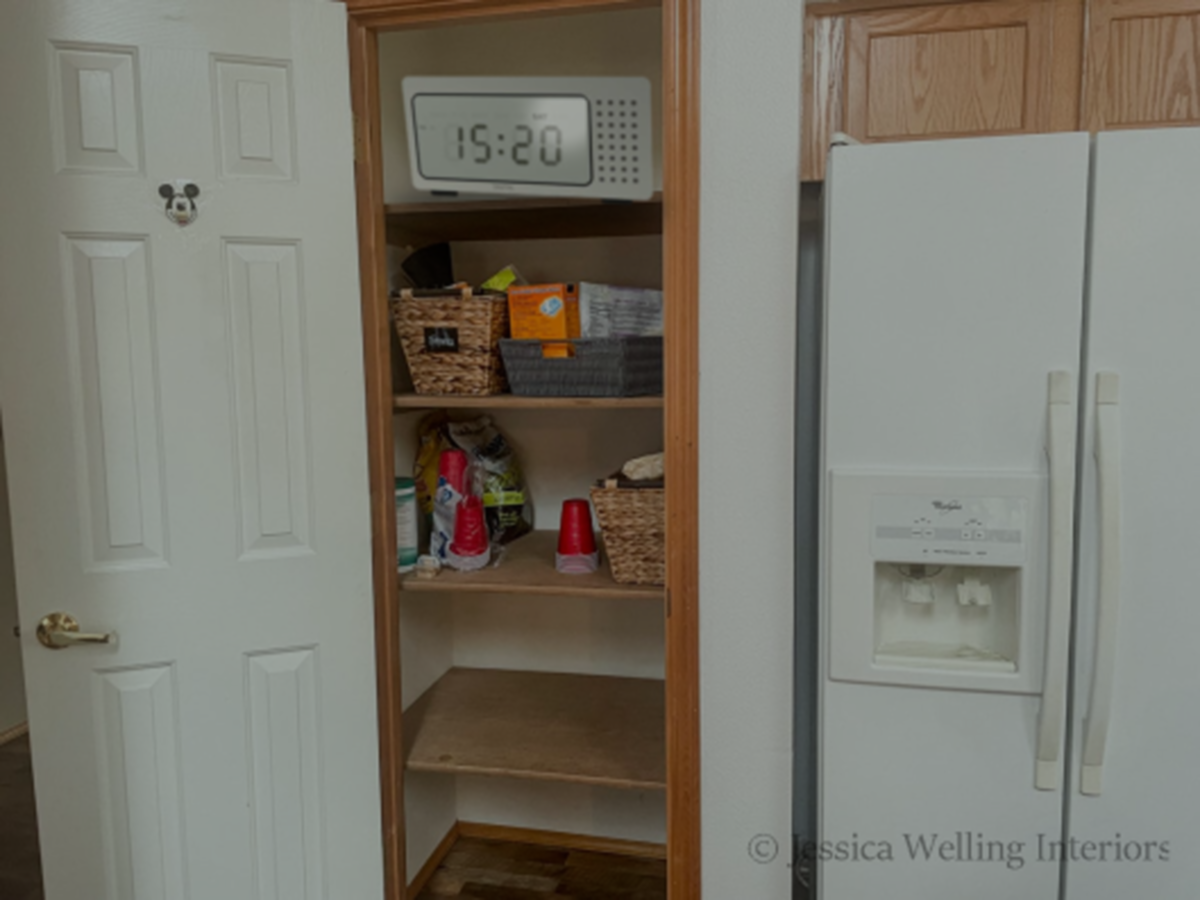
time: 15:20
